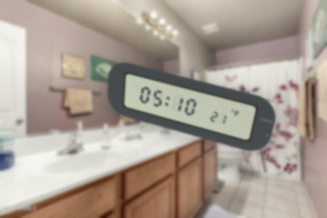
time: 5:10
